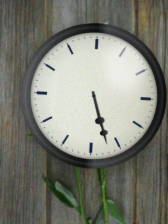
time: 5:27
